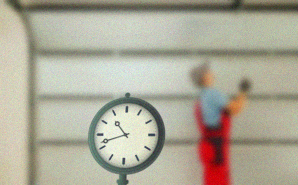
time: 10:42
